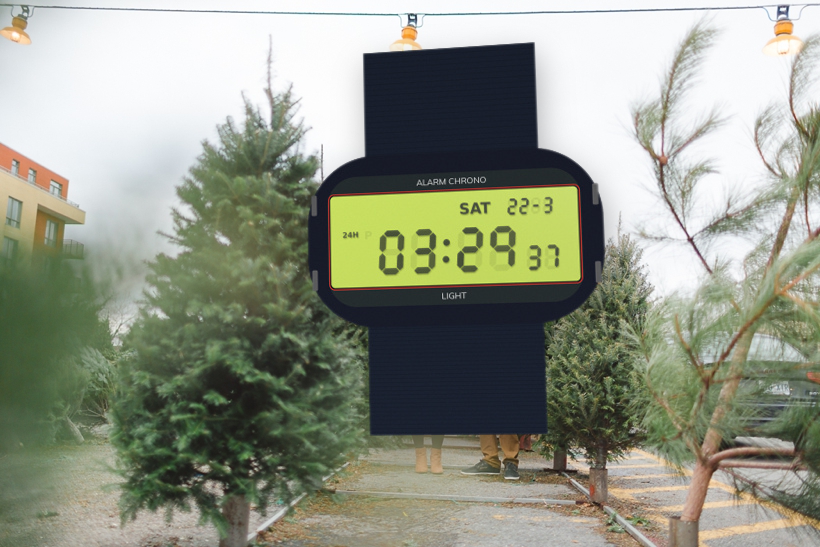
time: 3:29:37
